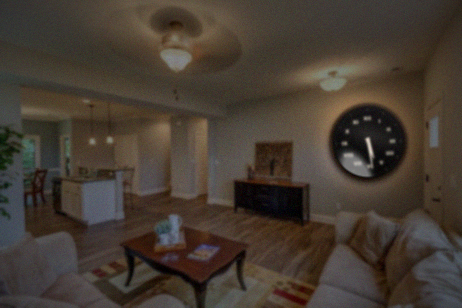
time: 5:29
